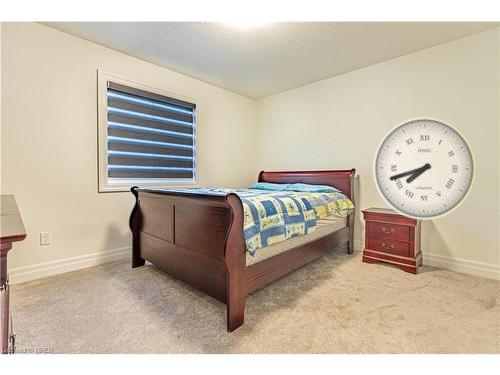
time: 7:42
